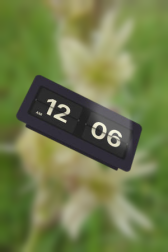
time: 12:06
